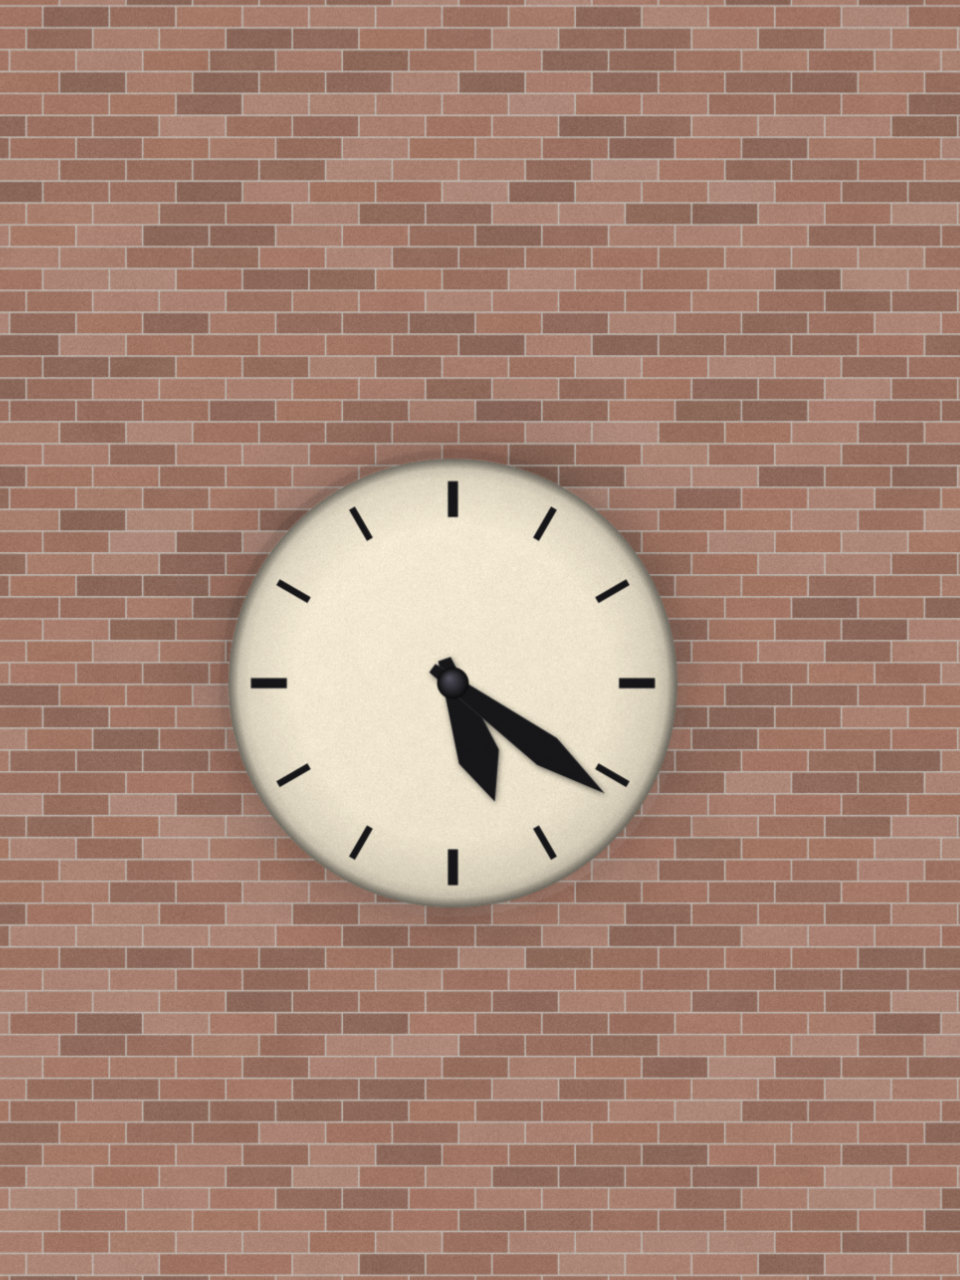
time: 5:21
